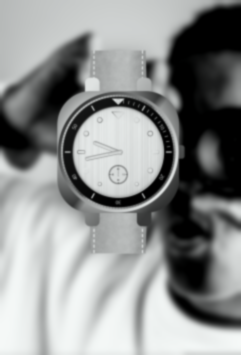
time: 9:43
